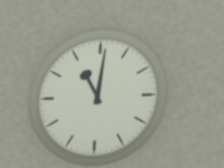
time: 11:01
